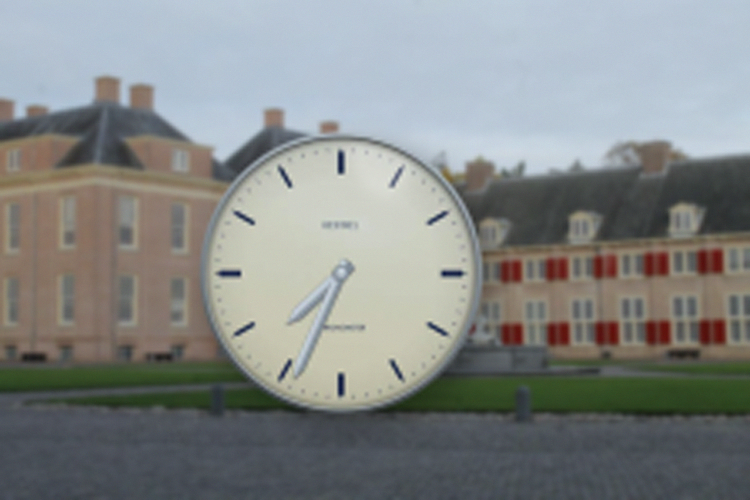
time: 7:34
